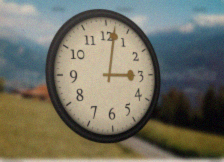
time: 3:02
